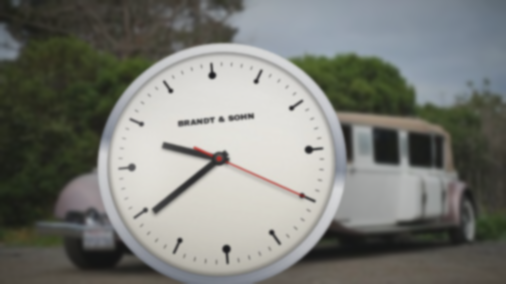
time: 9:39:20
